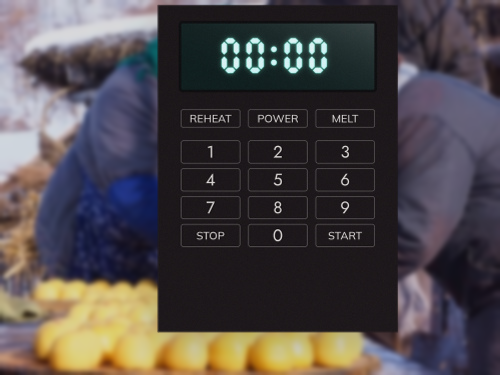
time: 0:00
